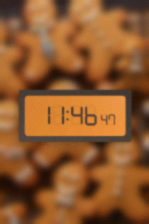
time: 11:46:47
